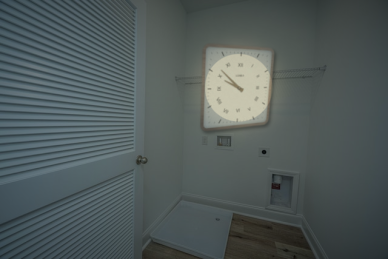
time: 9:52
